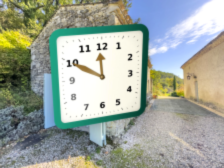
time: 11:50
